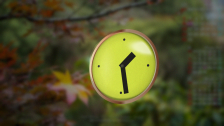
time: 1:28
